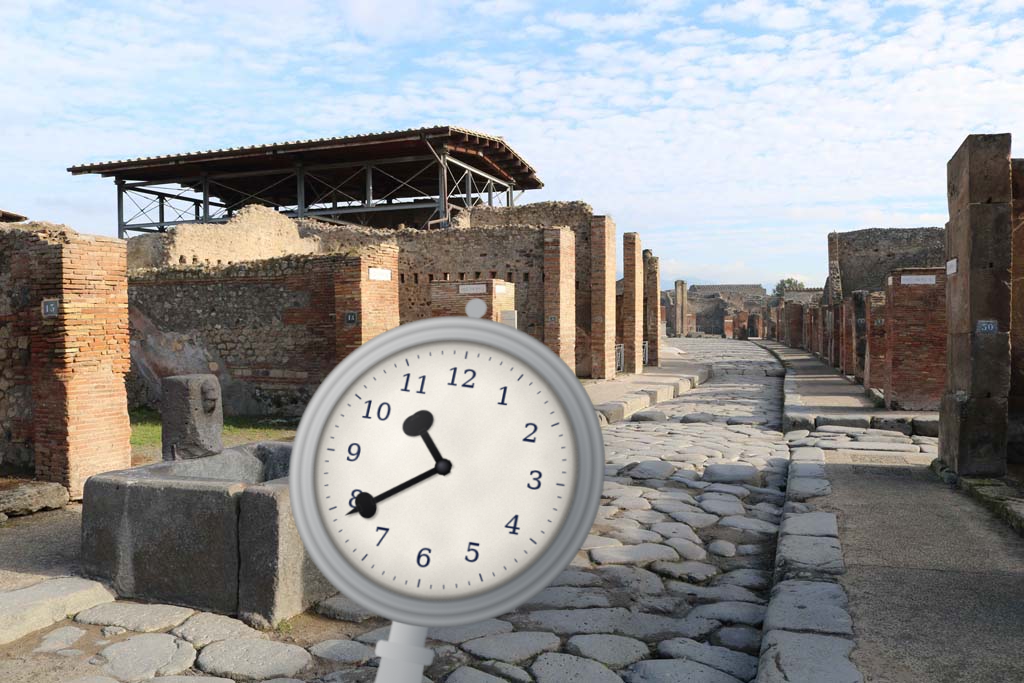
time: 10:39
